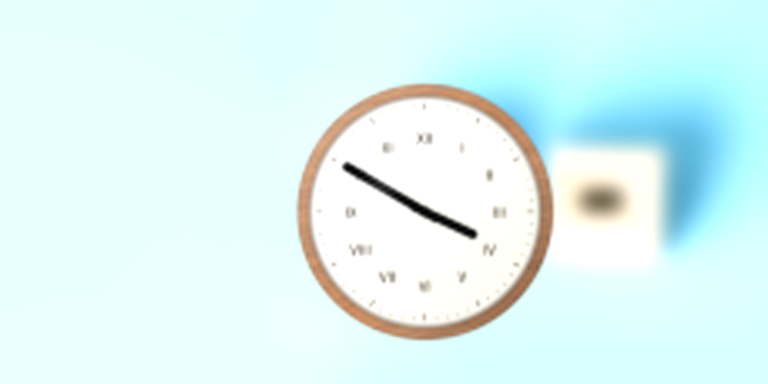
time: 3:50
